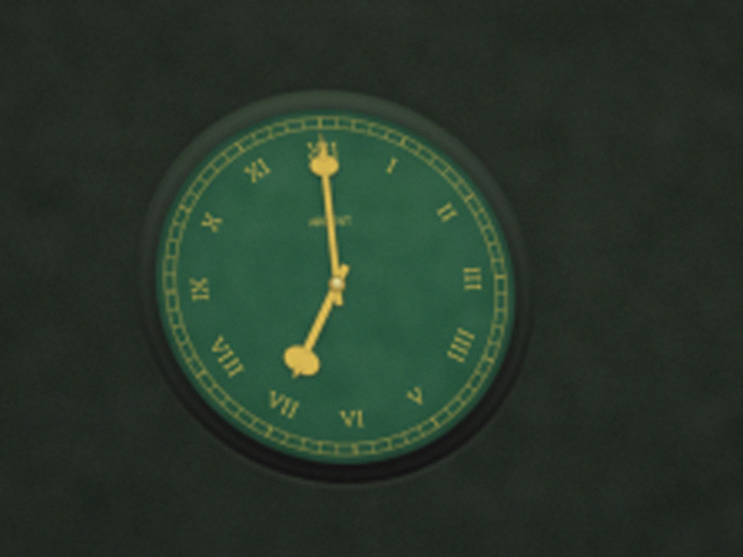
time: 7:00
